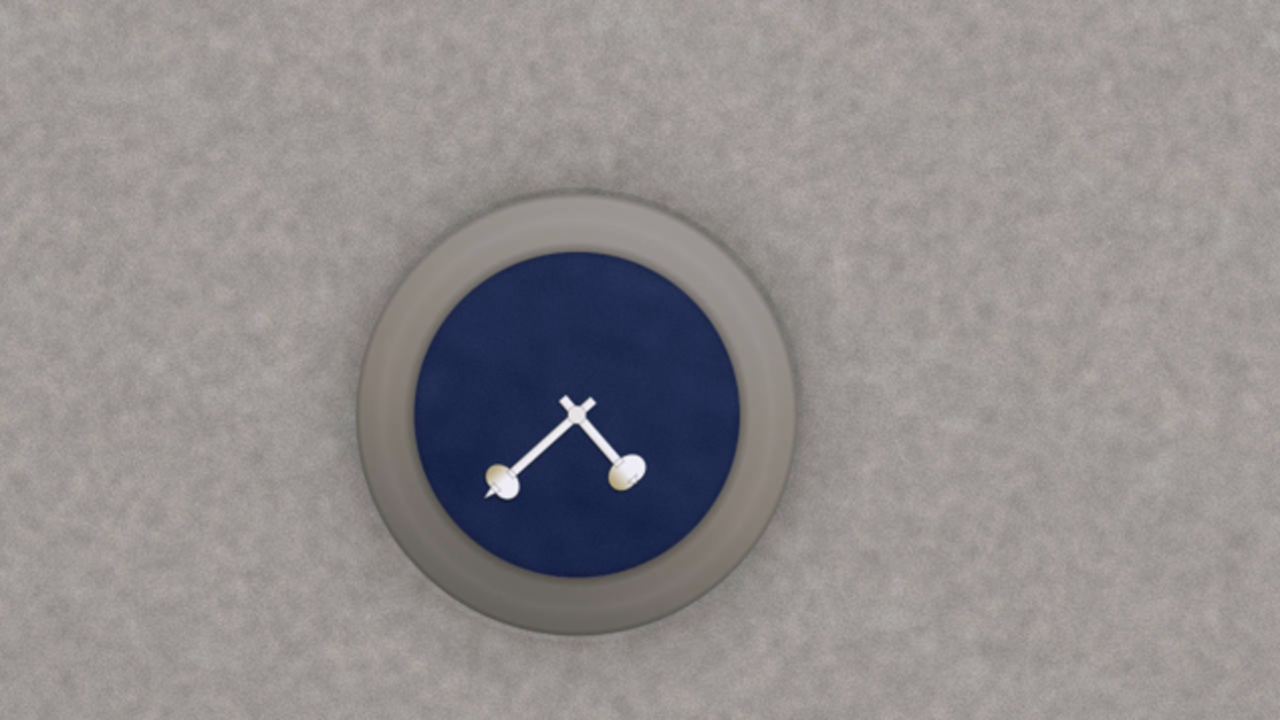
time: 4:38
